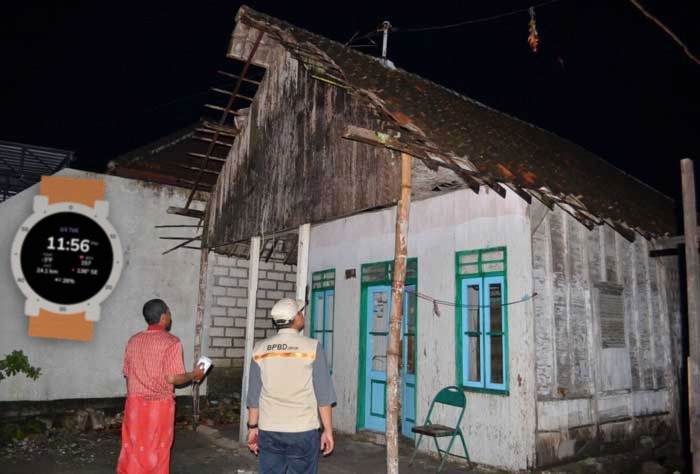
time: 11:56
